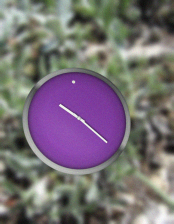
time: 10:23
